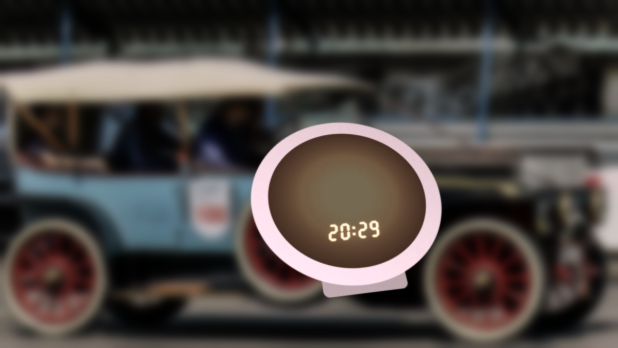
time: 20:29
